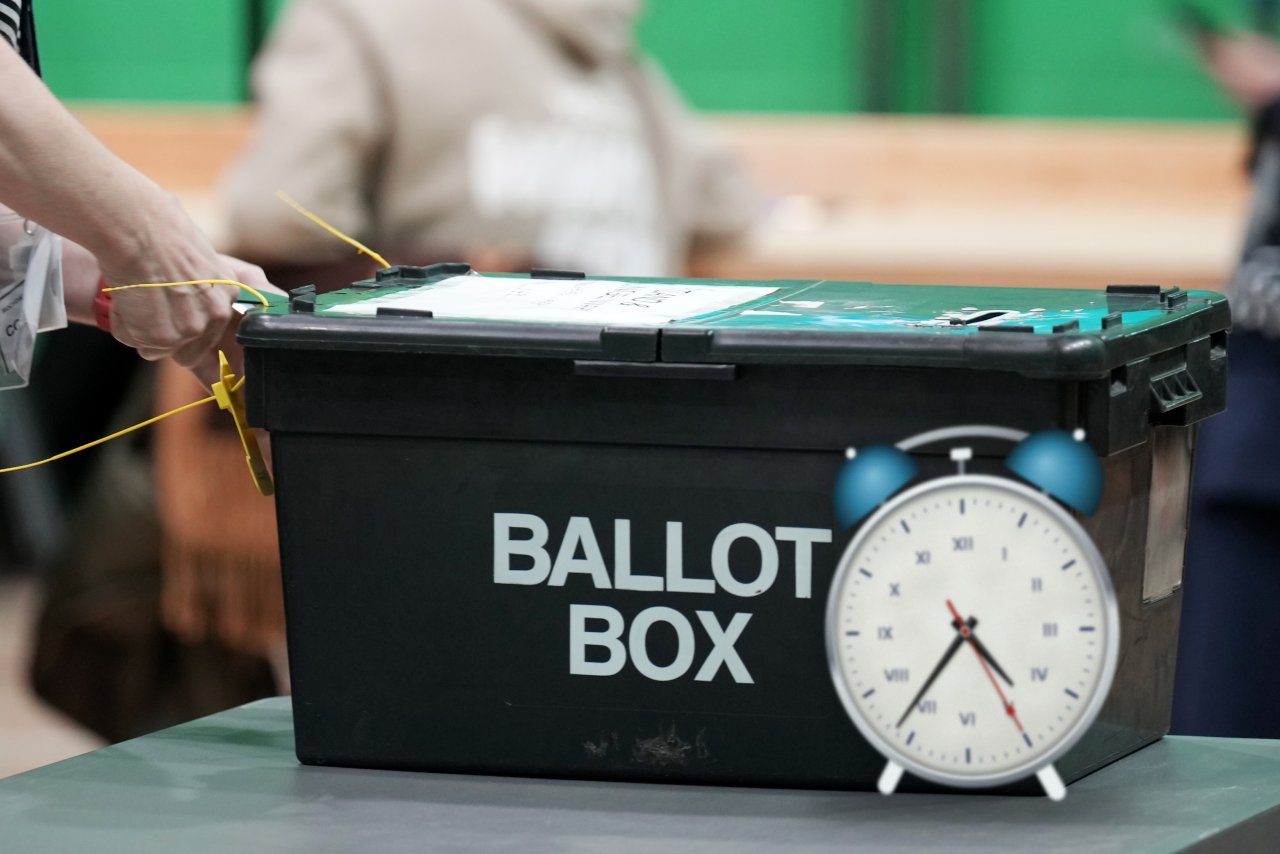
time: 4:36:25
